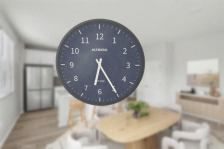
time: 6:25
